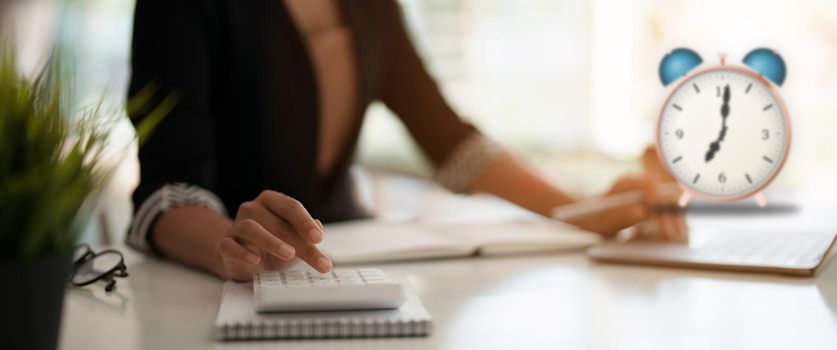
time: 7:01
